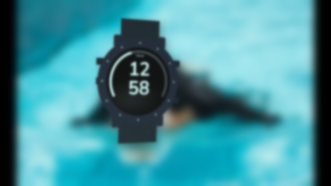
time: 12:58
